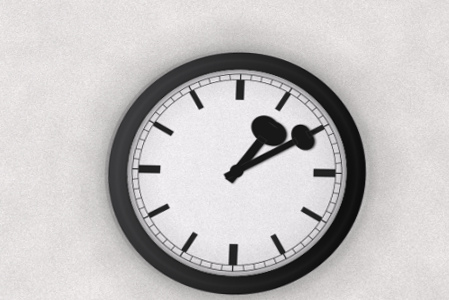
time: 1:10
